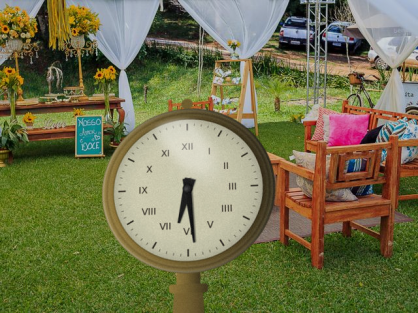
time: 6:29
